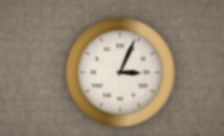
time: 3:04
